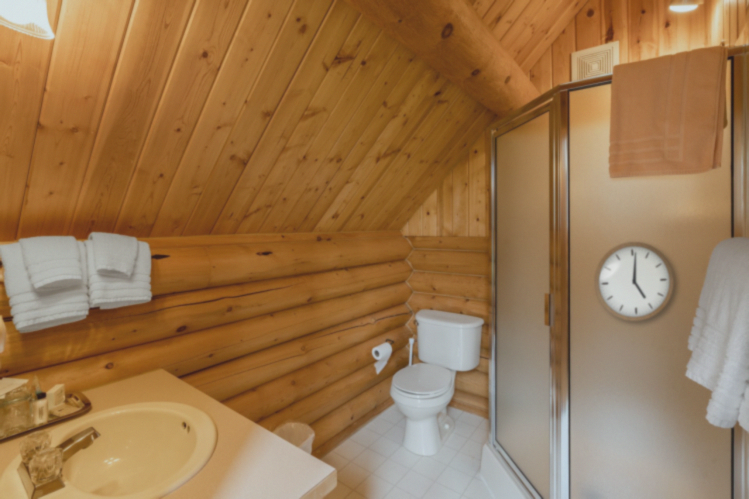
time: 5:01
